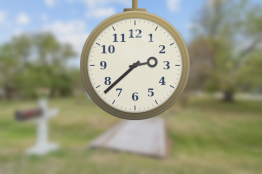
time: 2:38
